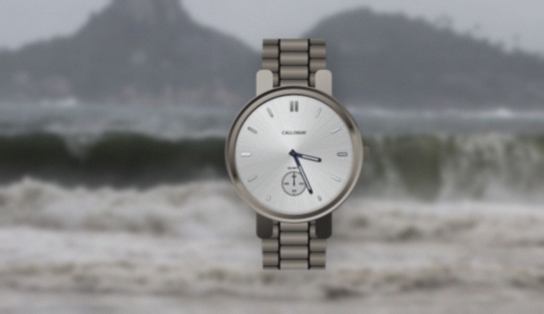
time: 3:26
